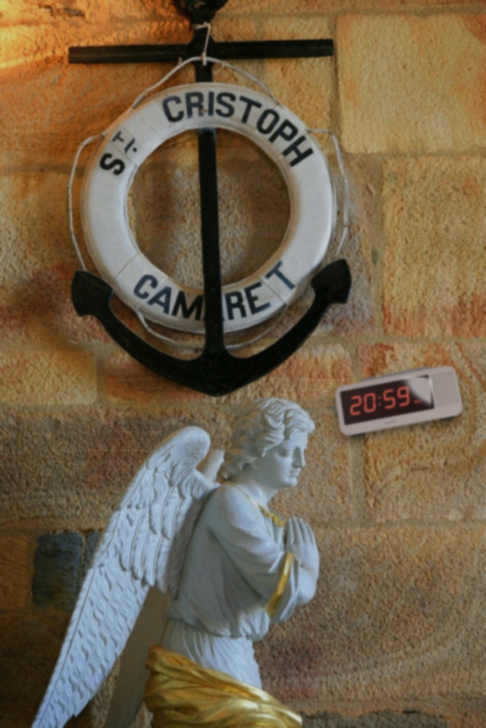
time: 20:59
